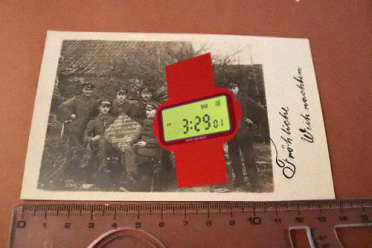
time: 3:29:01
